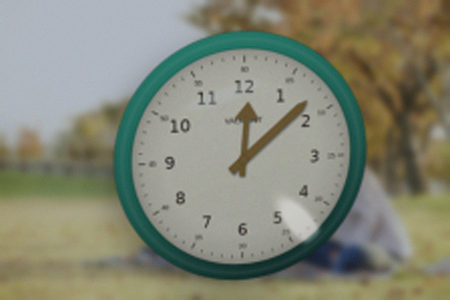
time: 12:08
